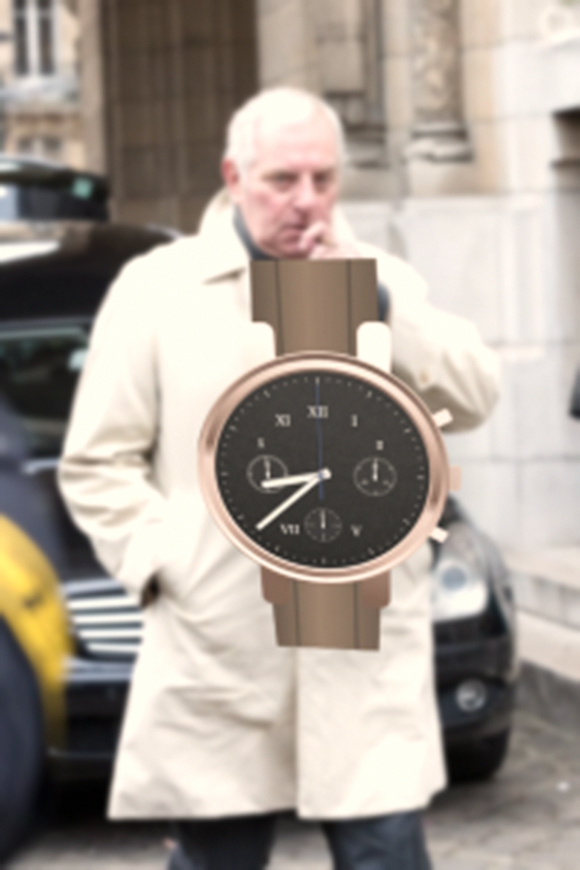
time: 8:38
